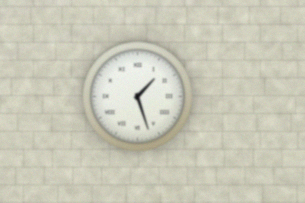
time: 1:27
